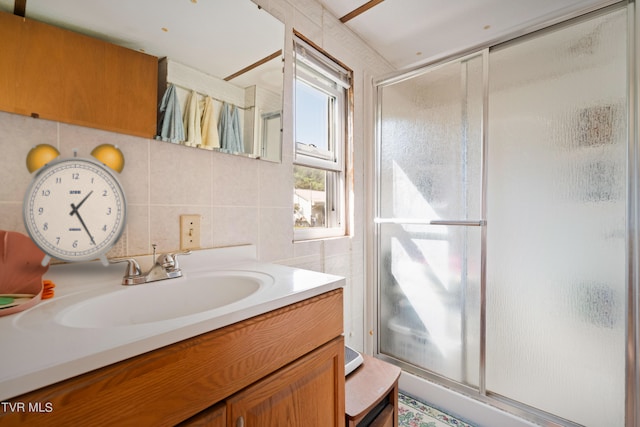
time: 1:25
